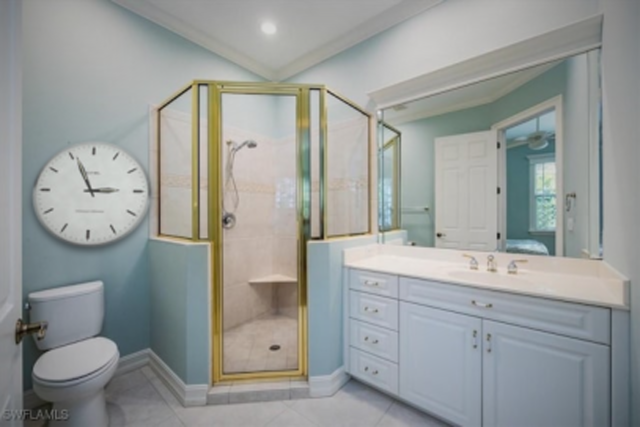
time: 2:56
